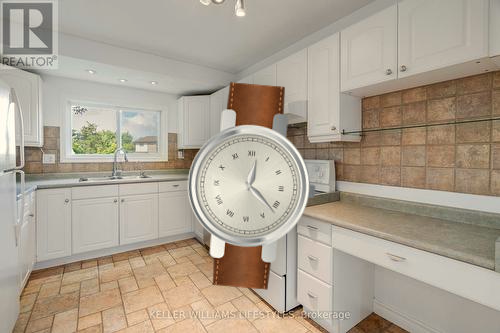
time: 12:22
